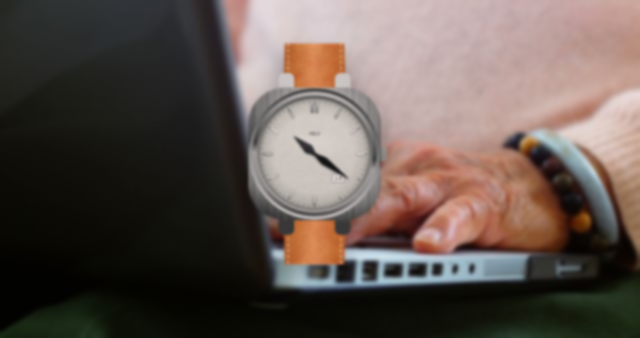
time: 10:21
